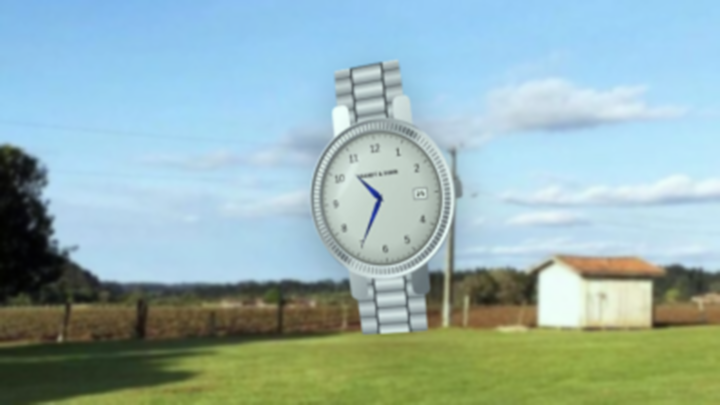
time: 10:35
